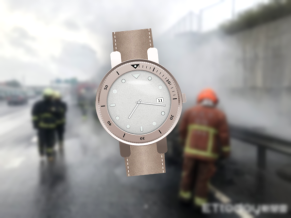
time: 7:17
